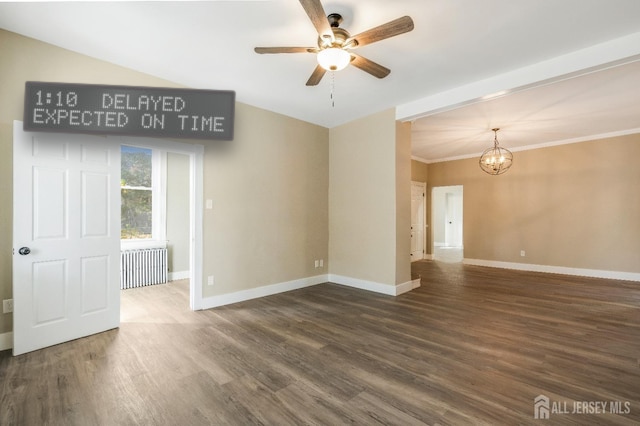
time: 1:10
